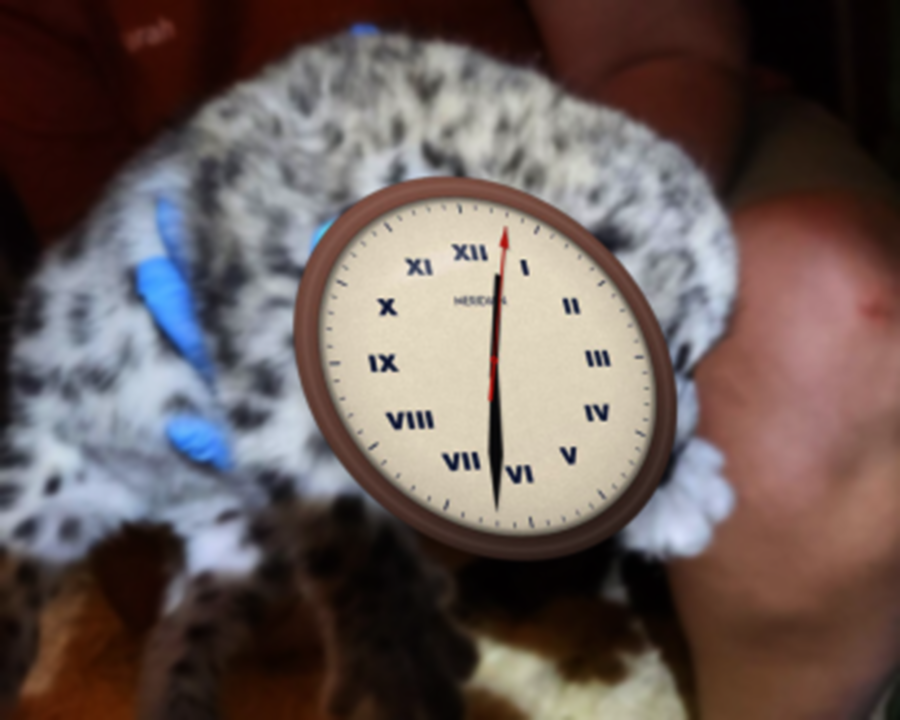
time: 12:32:03
